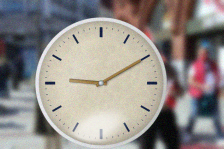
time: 9:10
